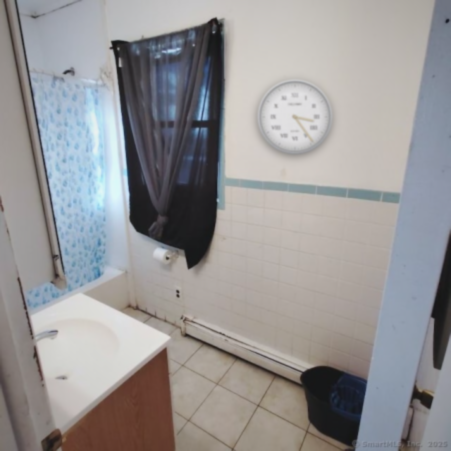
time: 3:24
